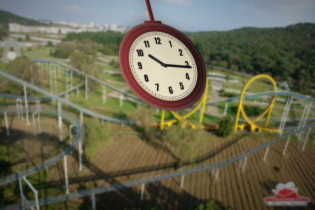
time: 10:16
